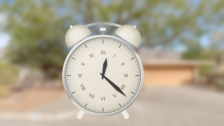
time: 12:22
